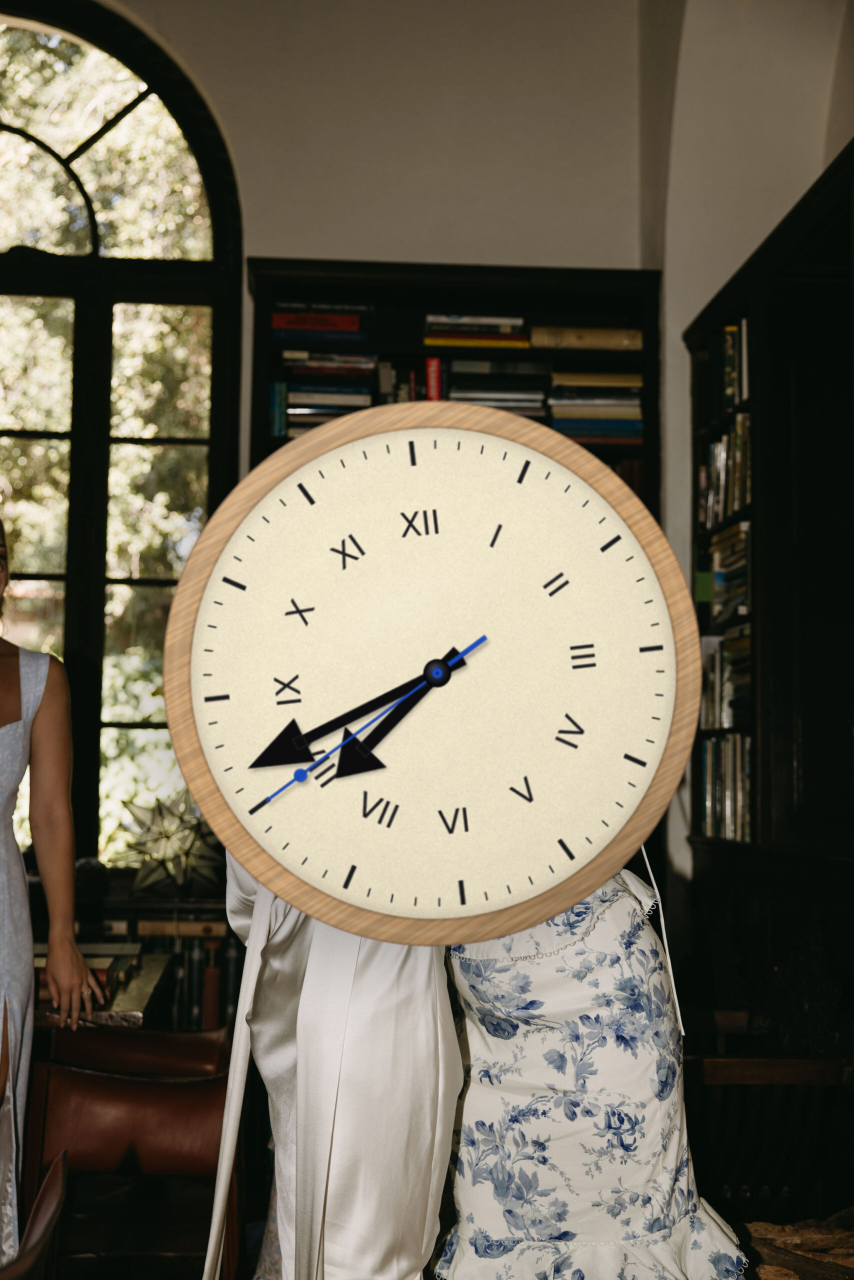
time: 7:41:40
